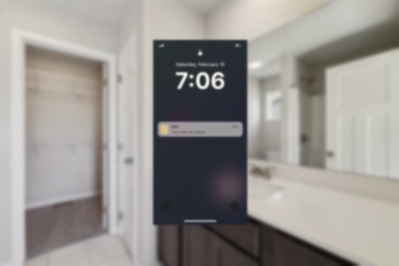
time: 7:06
